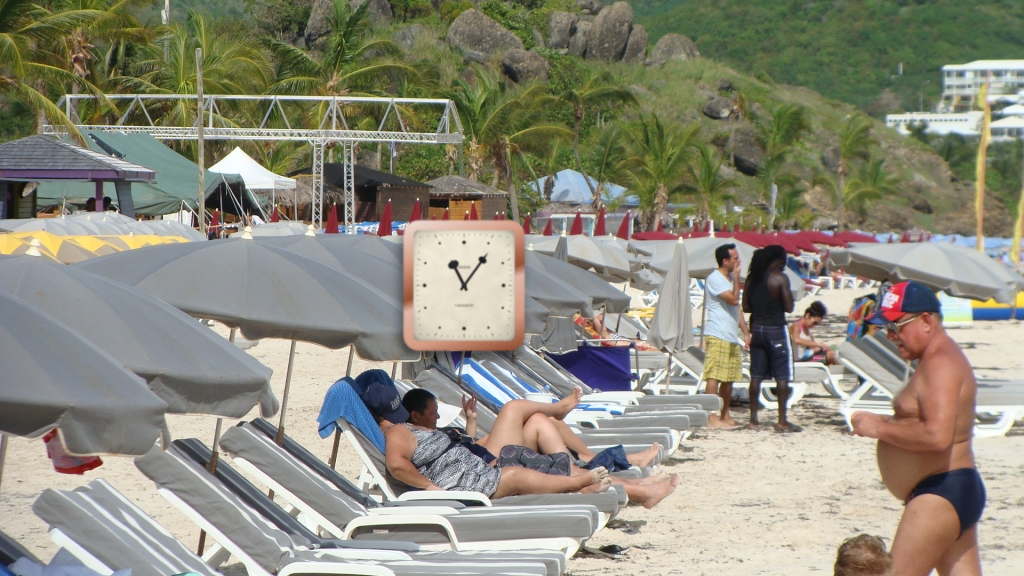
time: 11:06
